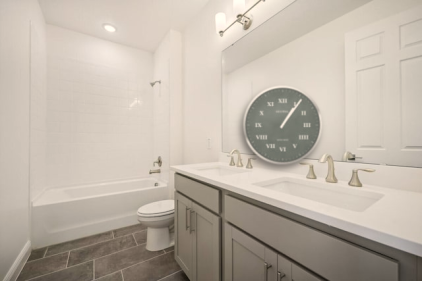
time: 1:06
